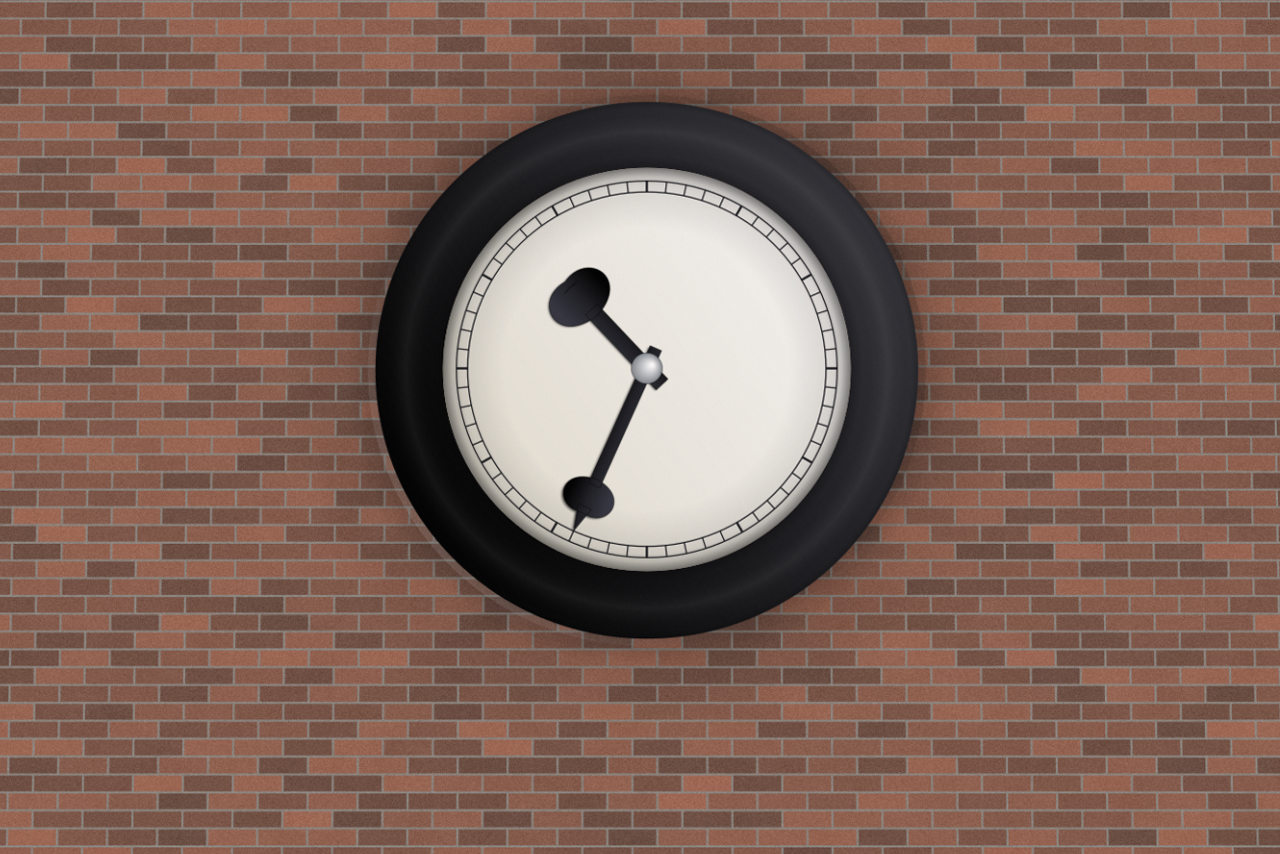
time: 10:34
